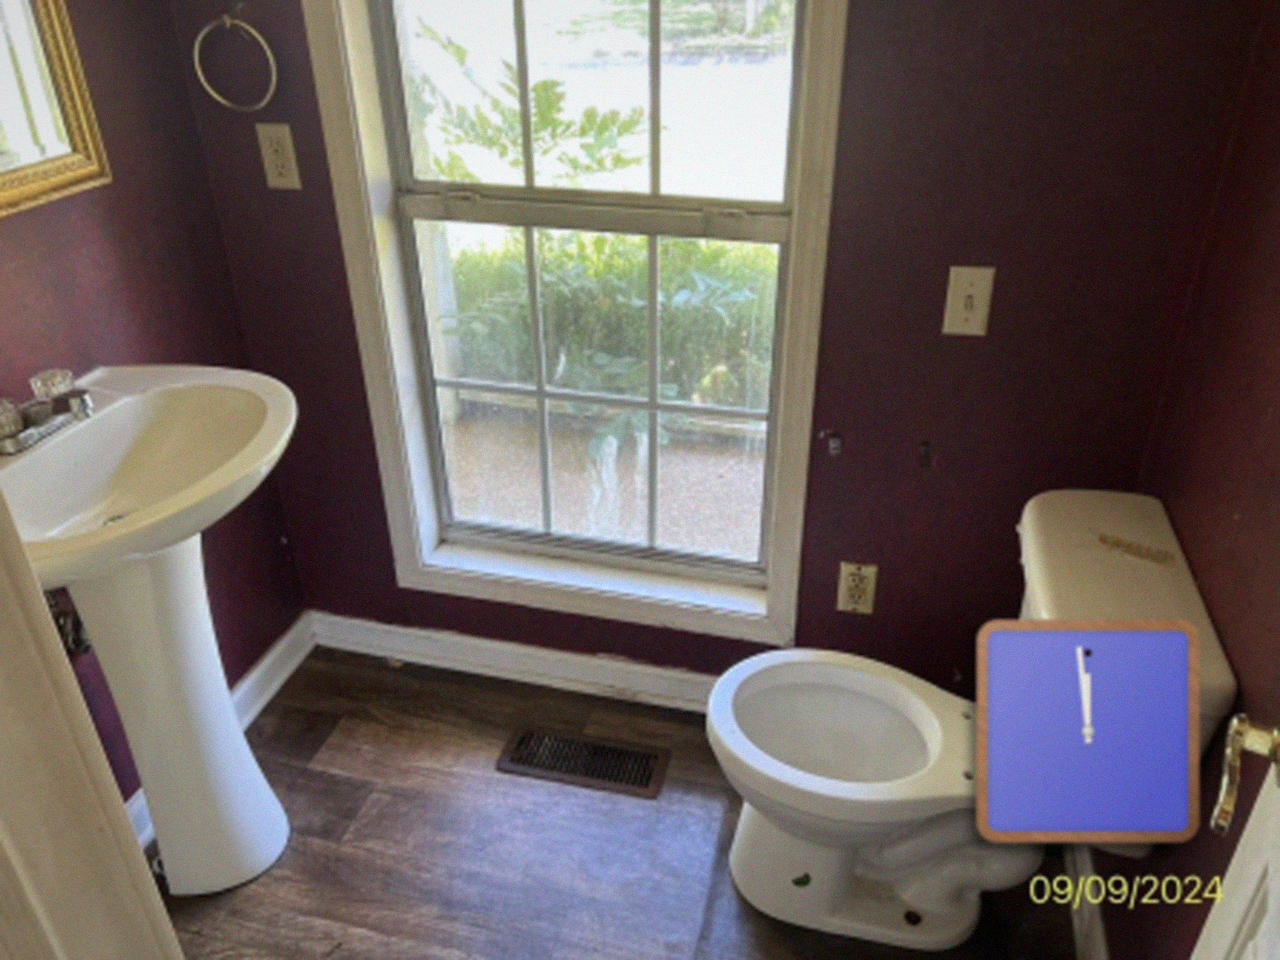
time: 11:59
